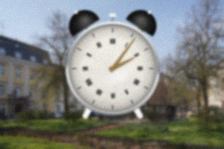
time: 2:06
